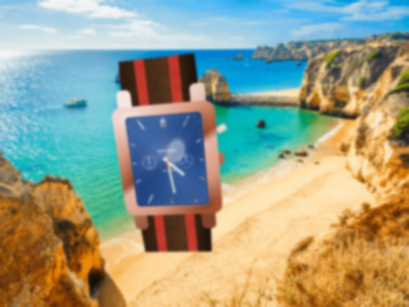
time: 4:29
